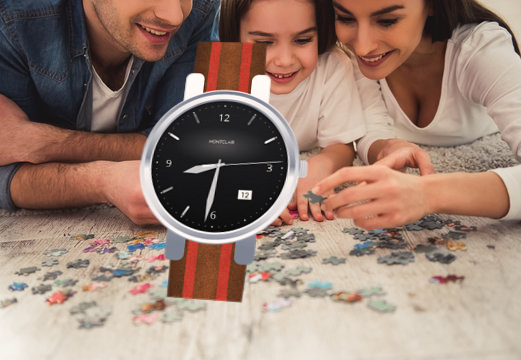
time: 8:31:14
